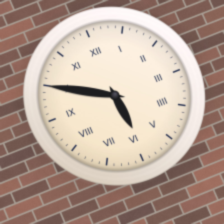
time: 5:50
